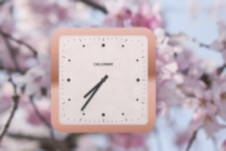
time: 7:36
